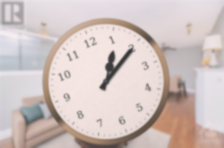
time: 1:10
